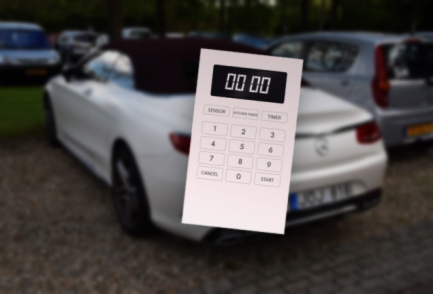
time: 0:00
